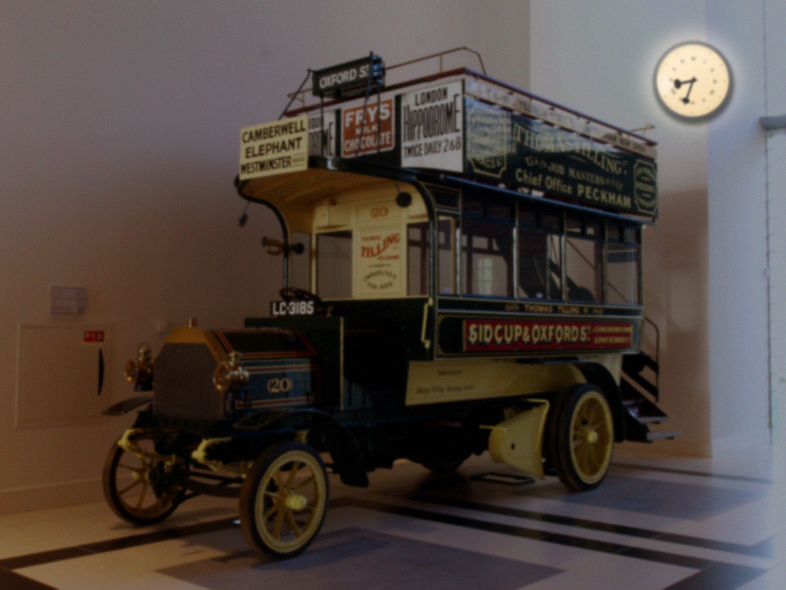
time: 8:33
